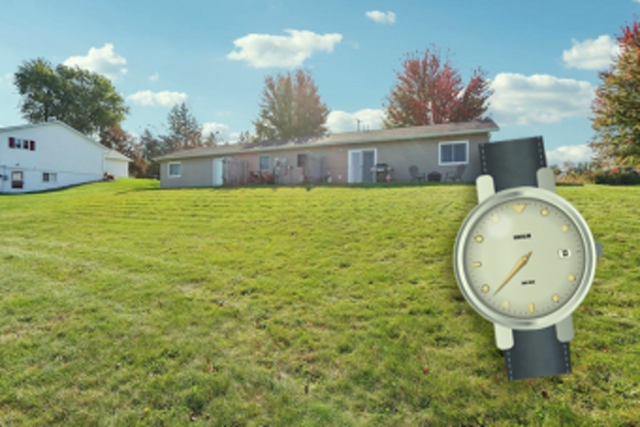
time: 7:38
